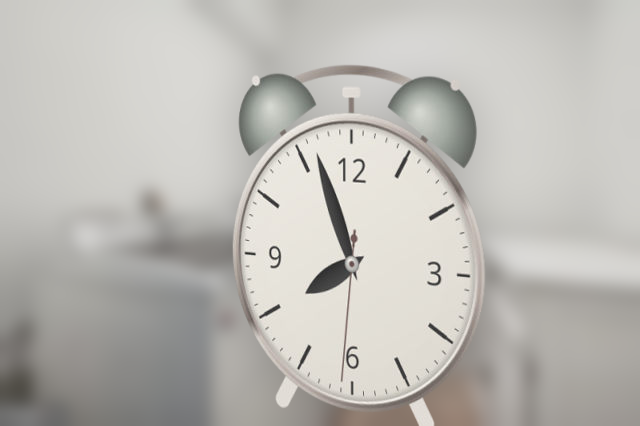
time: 7:56:31
